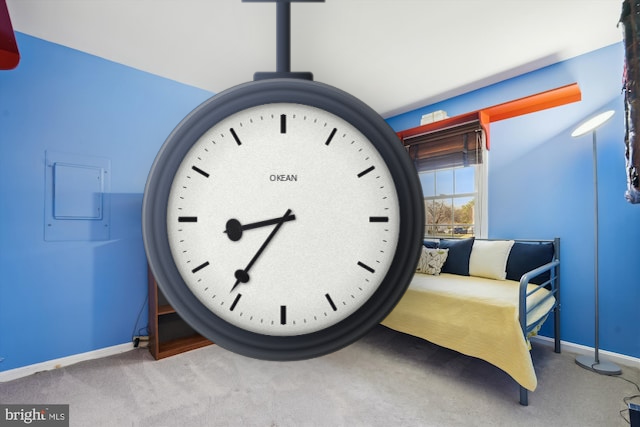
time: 8:36
